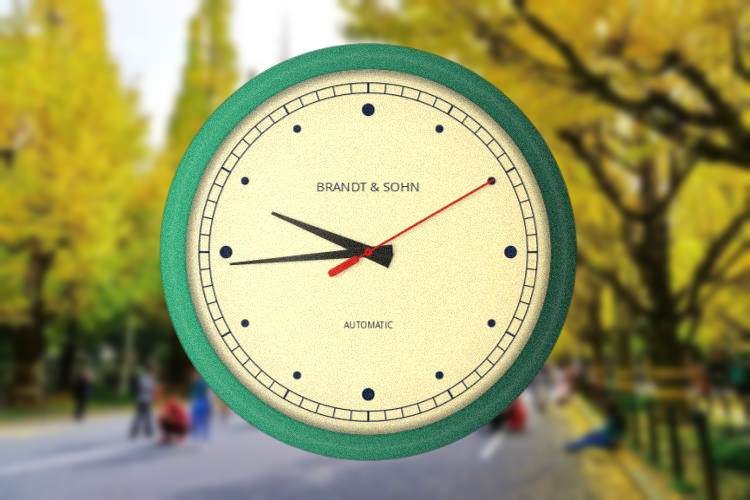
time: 9:44:10
